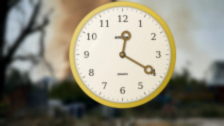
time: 12:20
